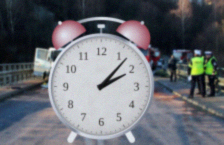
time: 2:07
